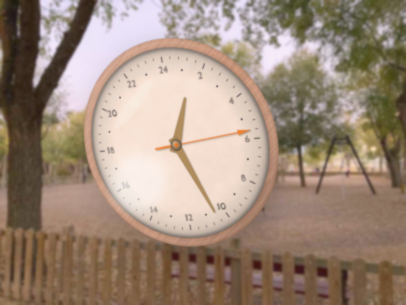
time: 1:26:14
